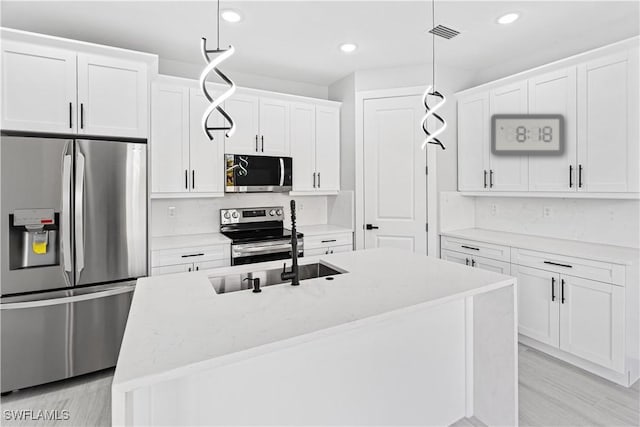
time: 8:18
